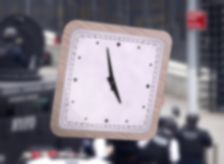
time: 4:57
